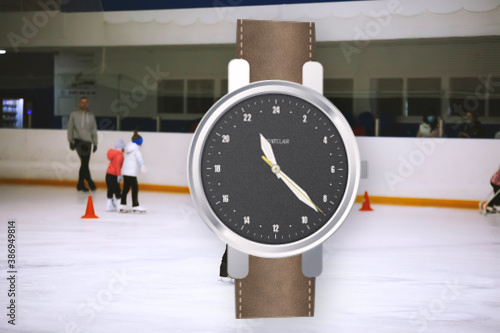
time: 22:22:22
